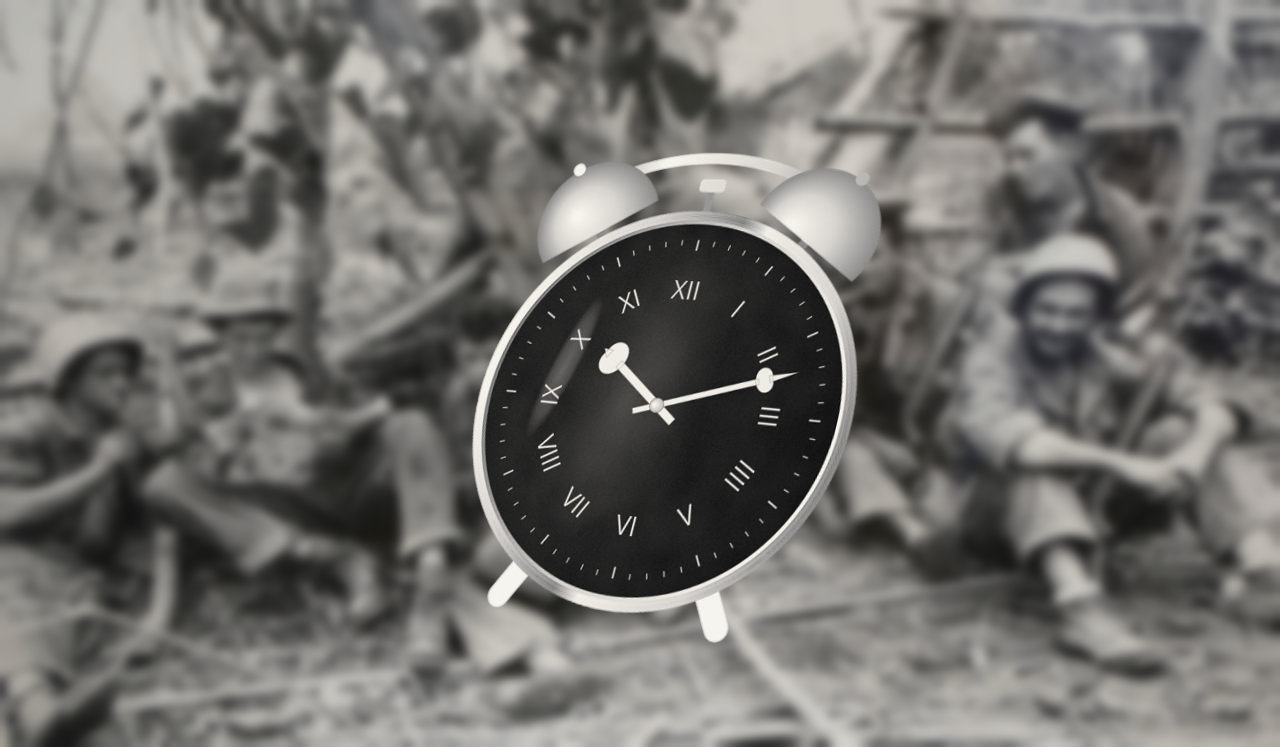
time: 10:12
